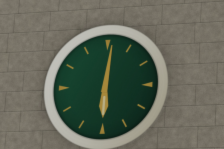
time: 6:01
